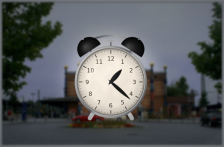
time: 1:22
